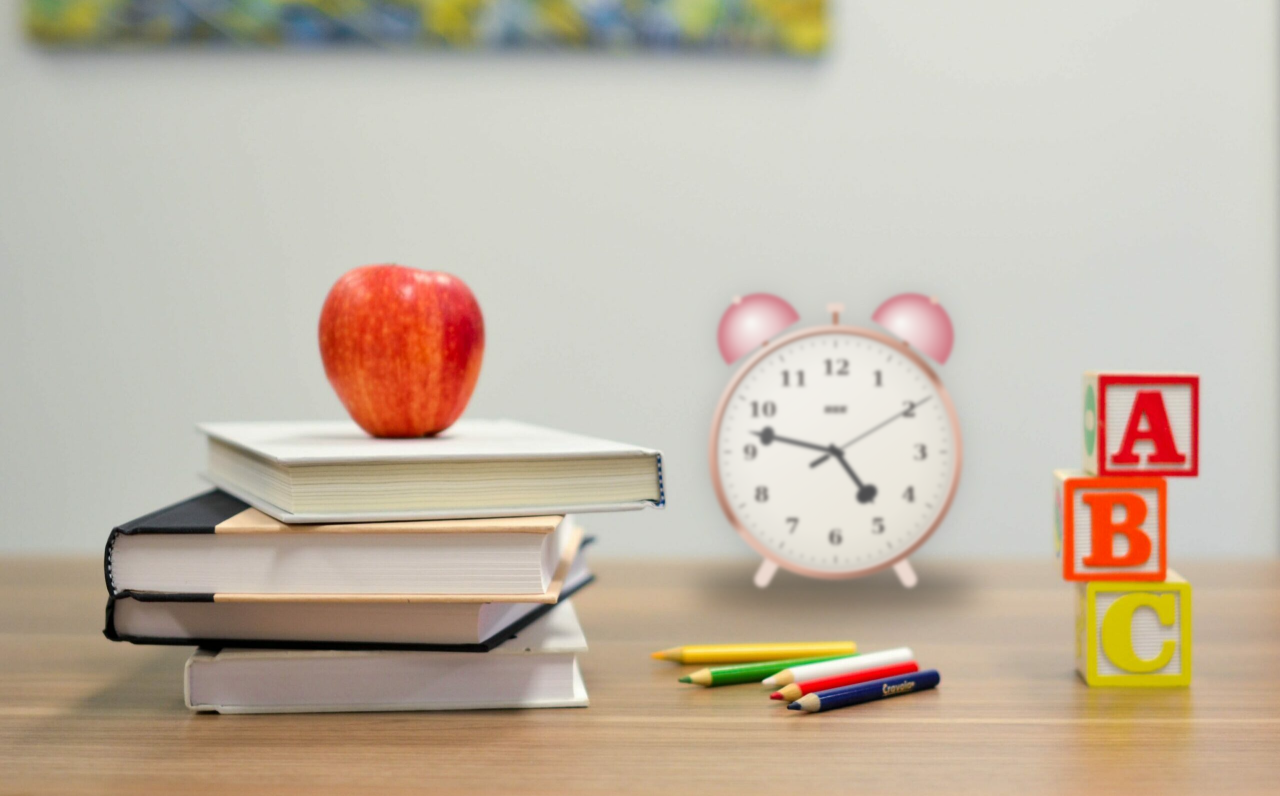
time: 4:47:10
